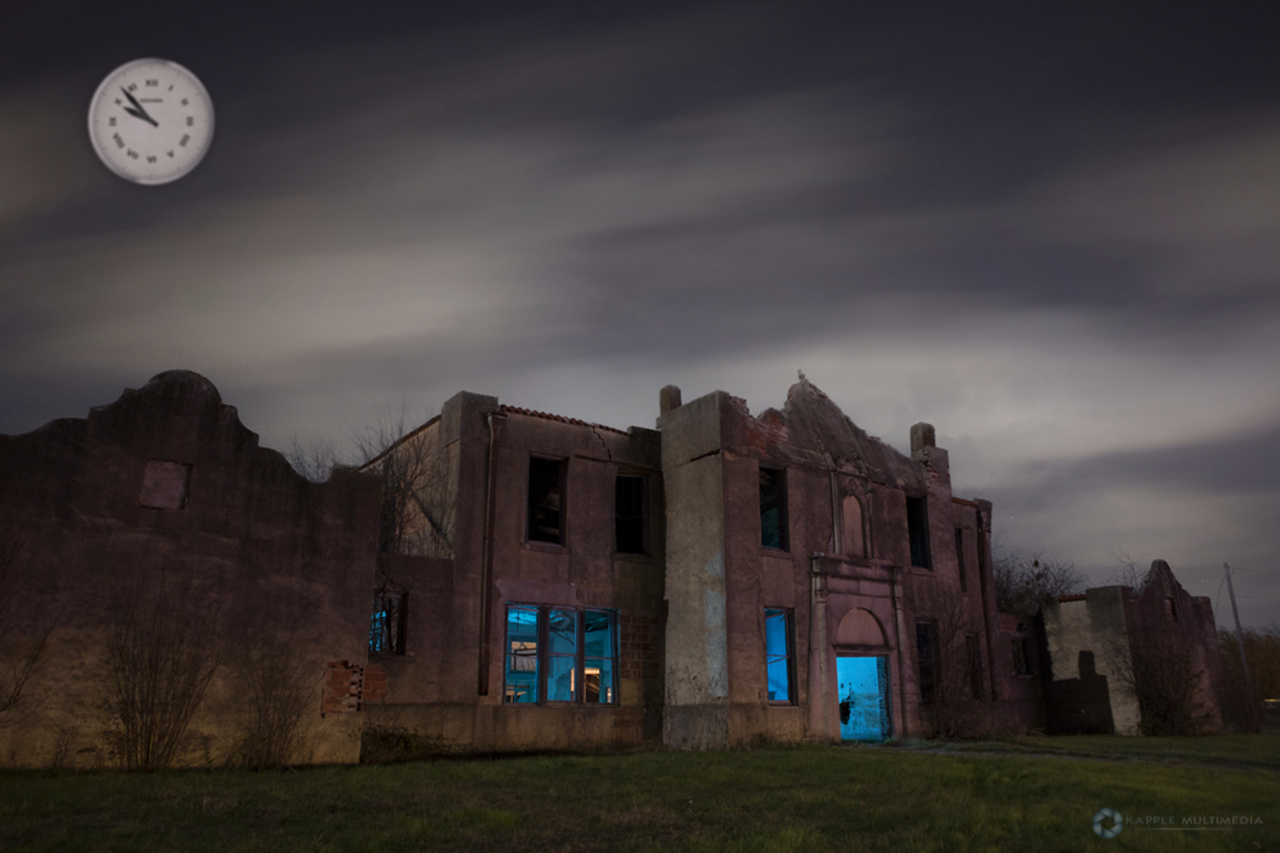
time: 9:53
